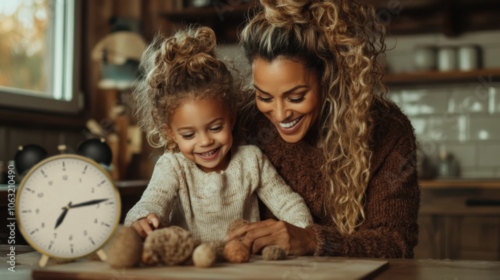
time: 7:14
